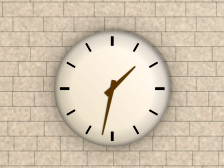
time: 1:32
